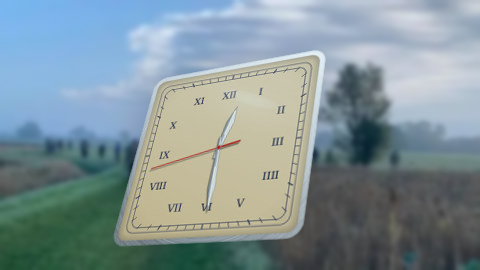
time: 12:29:43
